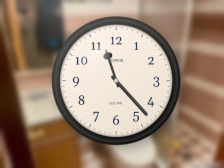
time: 11:23
